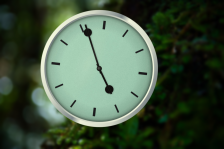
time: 4:56
